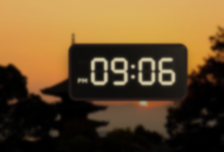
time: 9:06
